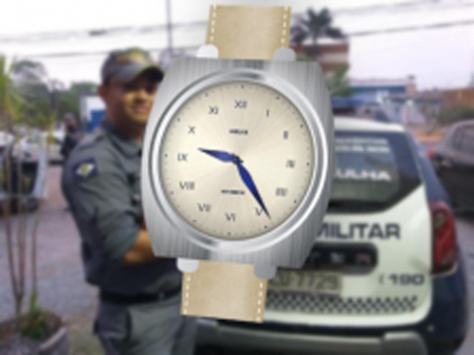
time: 9:24
